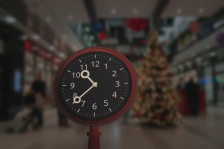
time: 10:38
